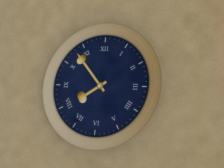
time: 7:53
